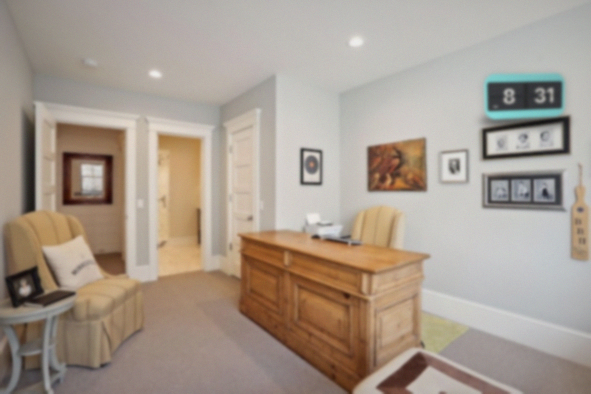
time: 8:31
